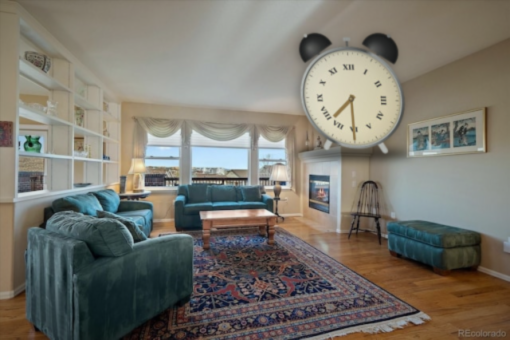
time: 7:30
